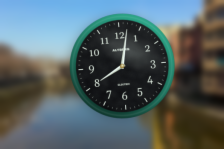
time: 8:02
